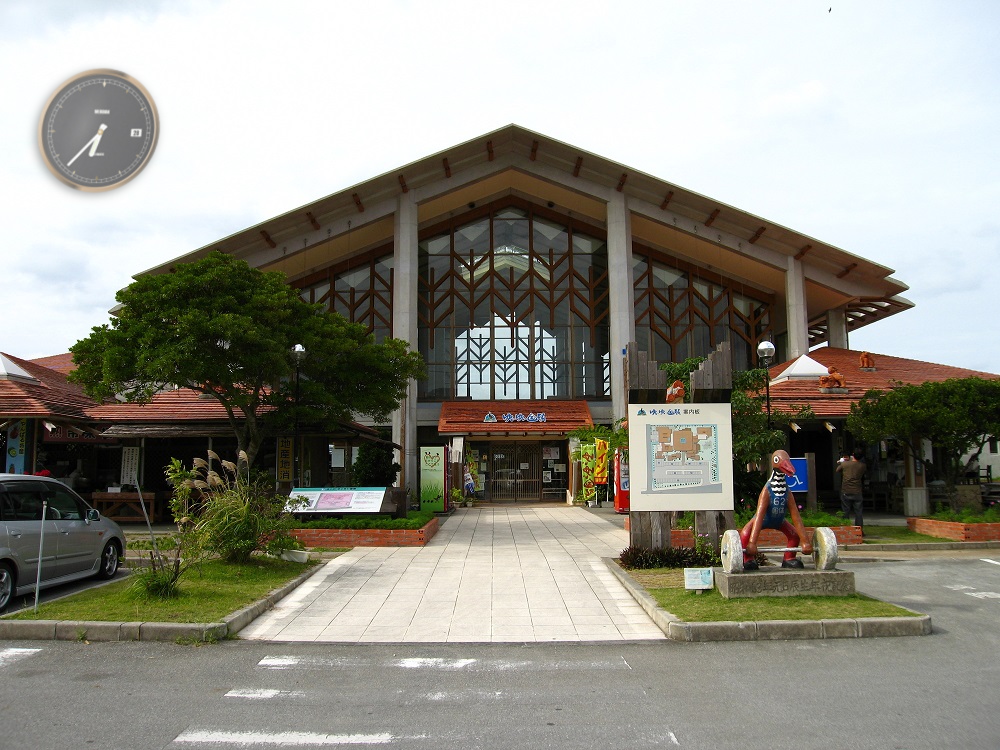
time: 6:37
